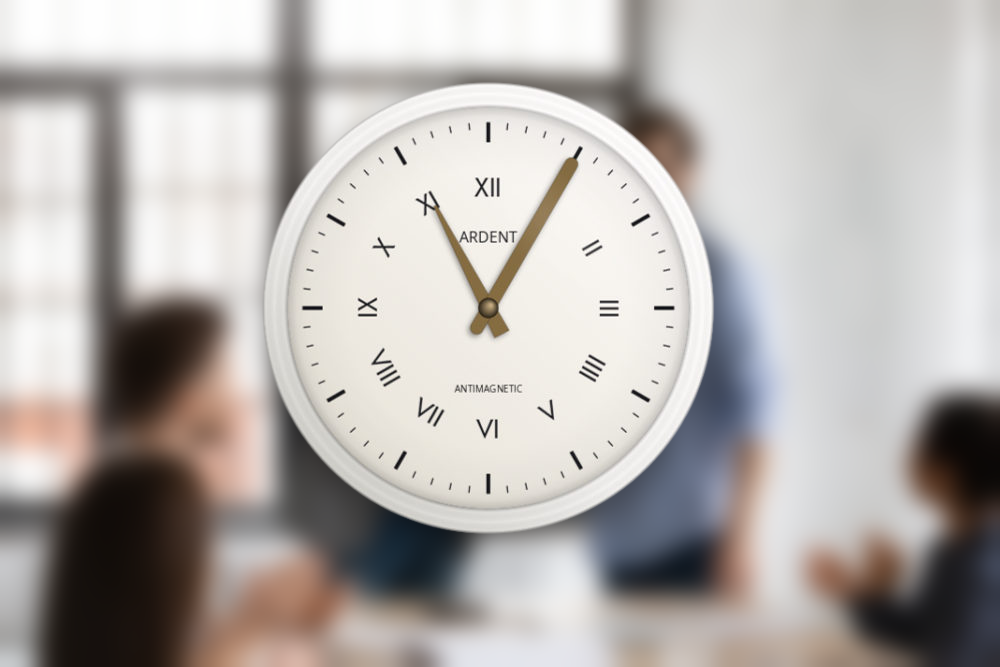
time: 11:05
